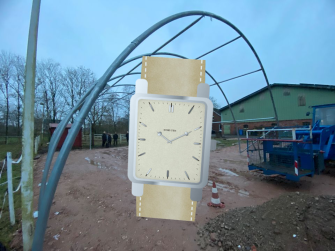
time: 10:10
